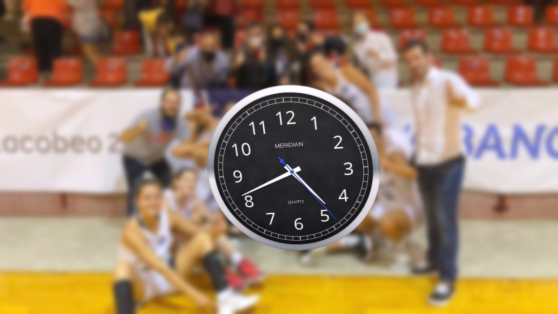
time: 4:41:24
